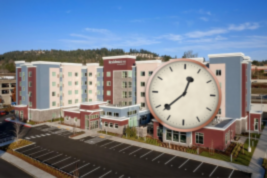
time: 12:38
